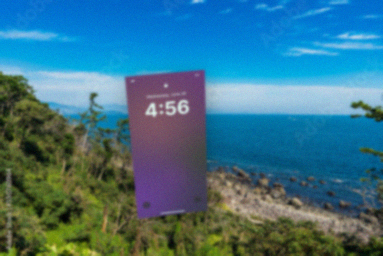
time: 4:56
